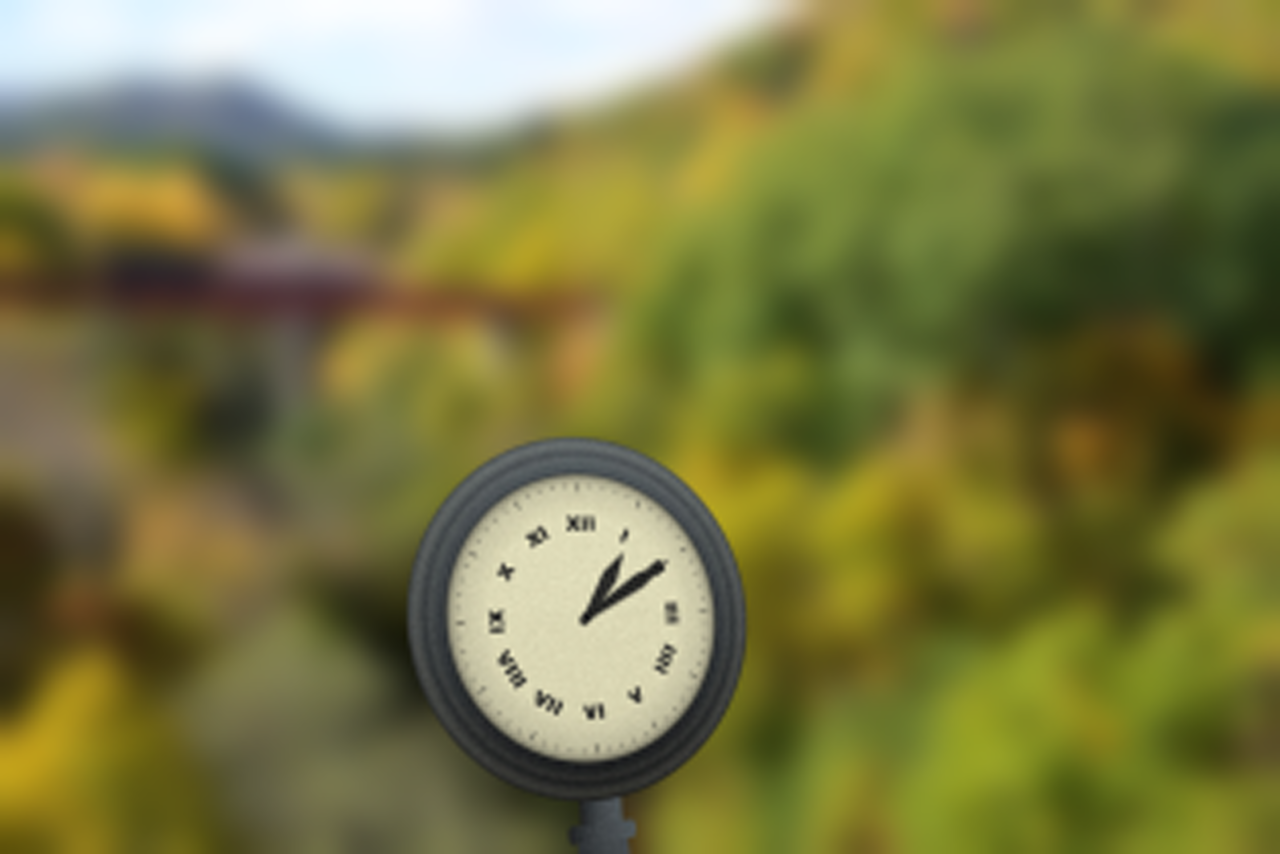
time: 1:10
